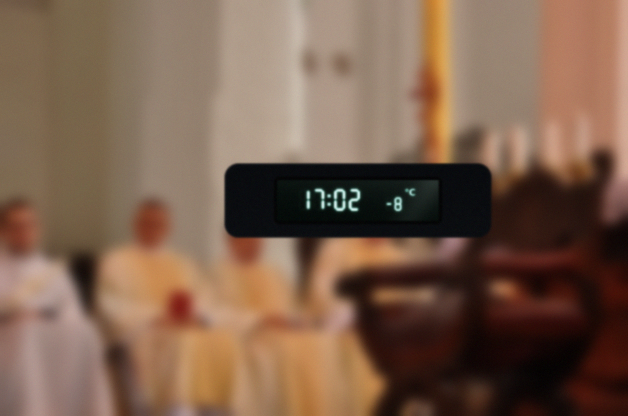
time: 17:02
